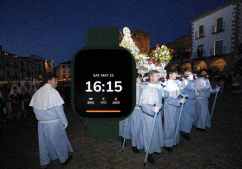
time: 16:15
